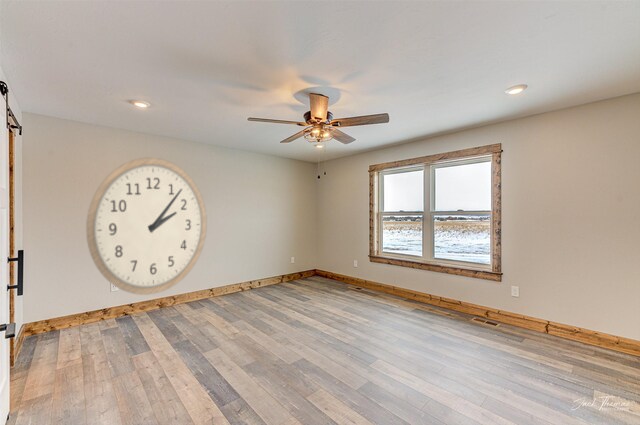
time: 2:07
